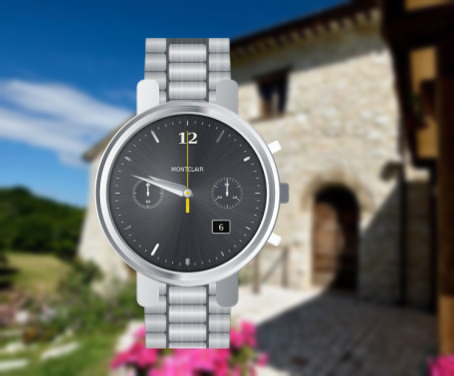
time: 9:48
